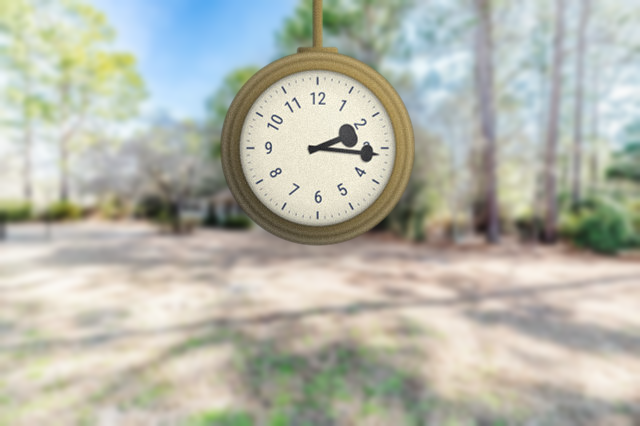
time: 2:16
